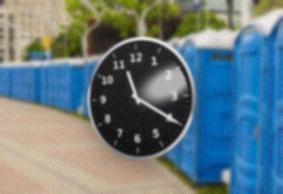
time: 11:20
